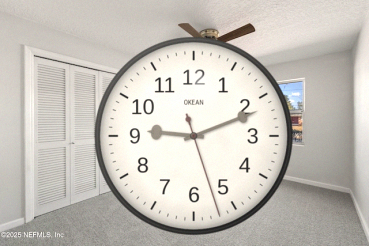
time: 9:11:27
